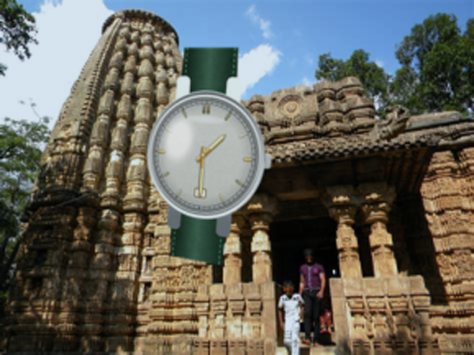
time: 1:30
